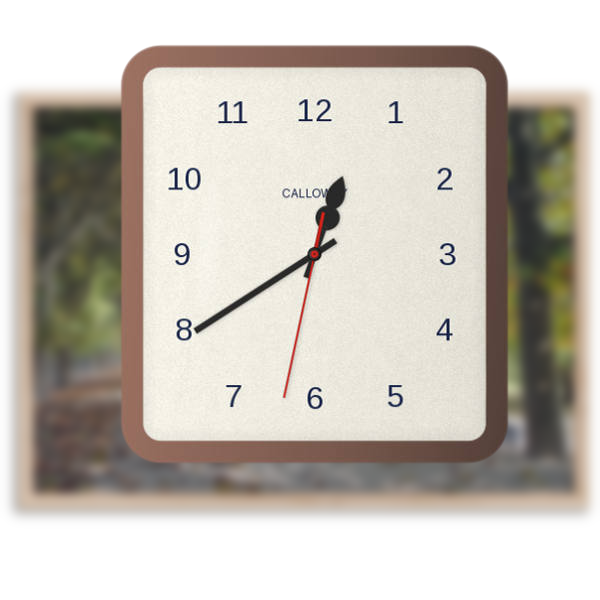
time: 12:39:32
